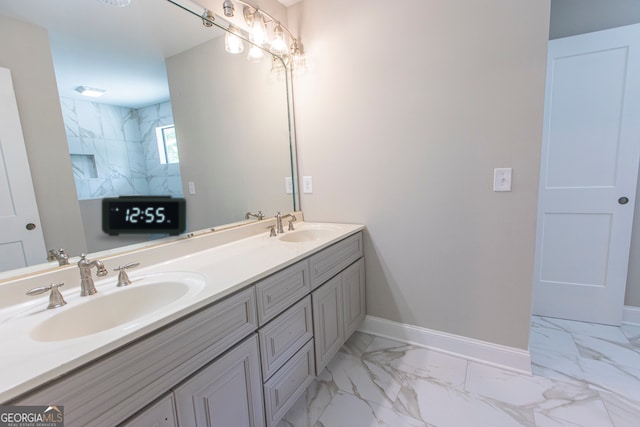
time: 12:55
